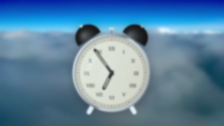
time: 6:54
